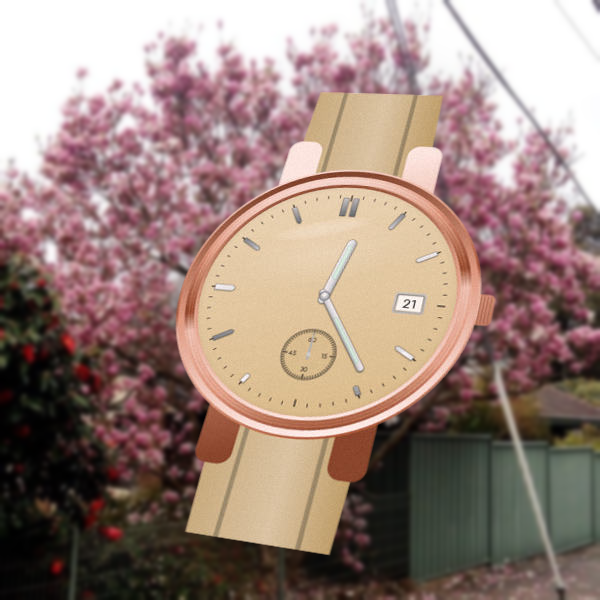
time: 12:24
